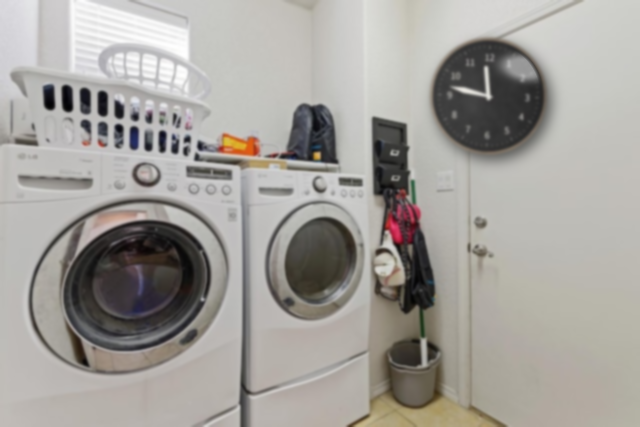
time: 11:47
